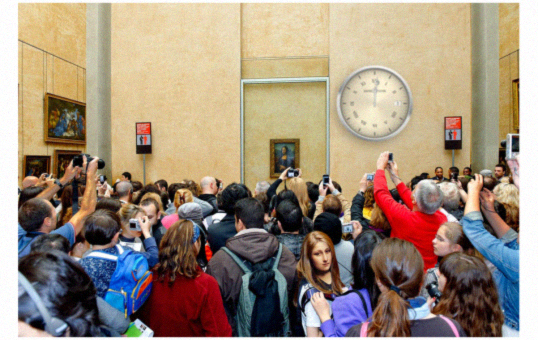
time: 12:01
